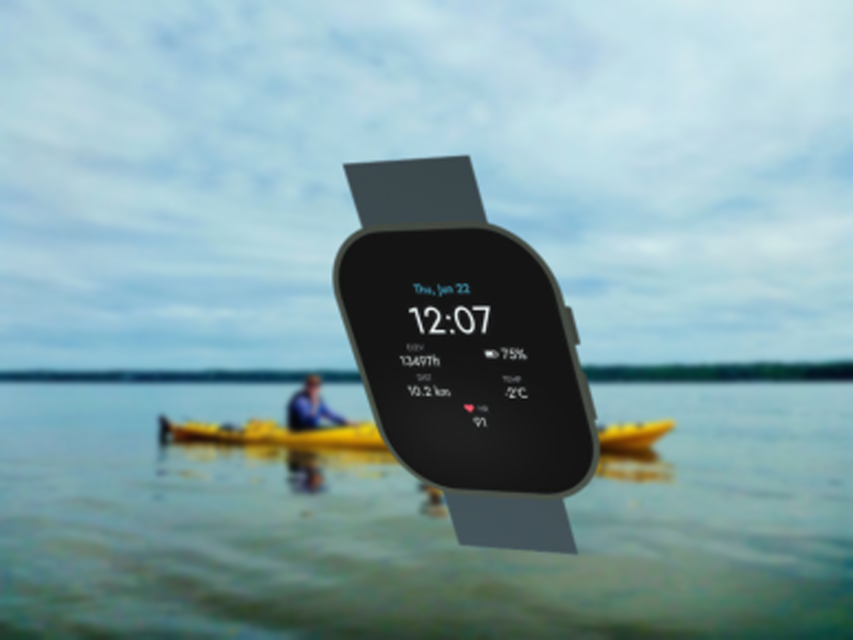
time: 12:07
